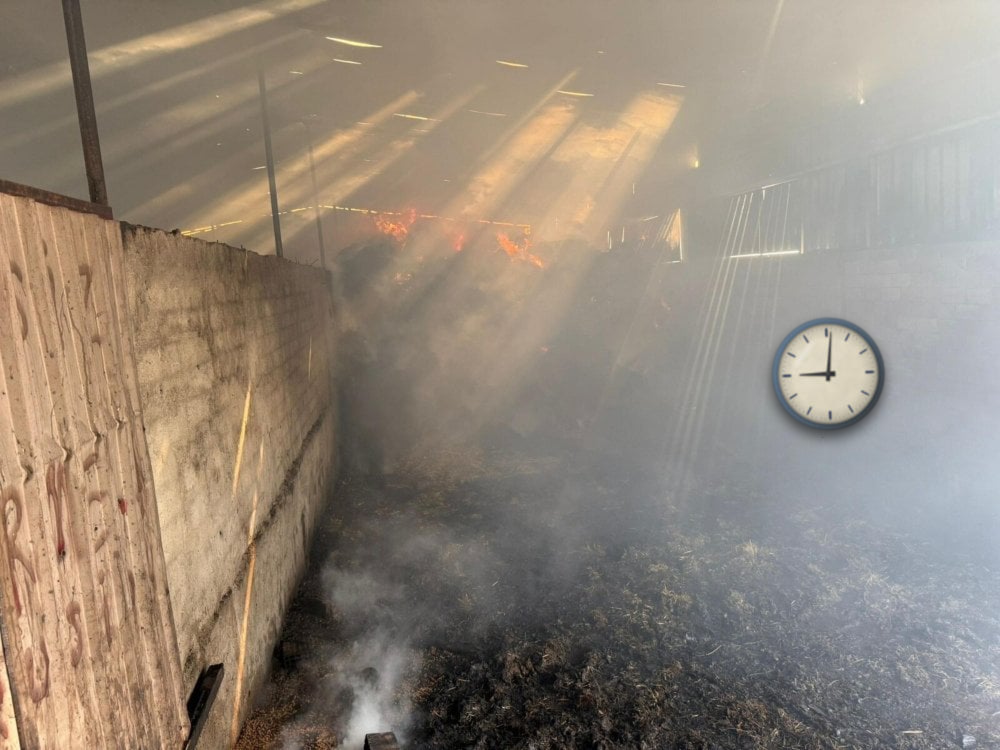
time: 9:01
